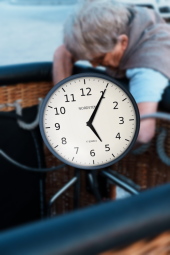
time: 5:05
